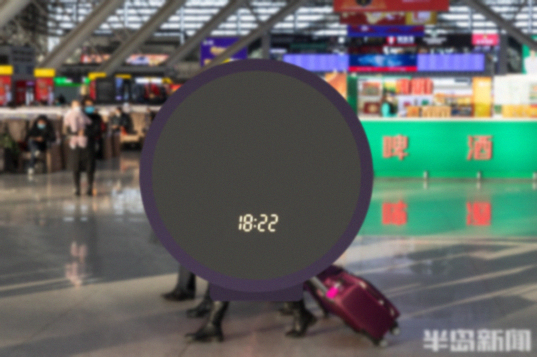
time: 18:22
